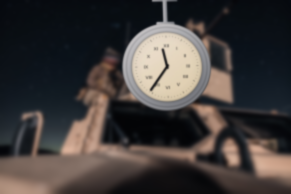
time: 11:36
